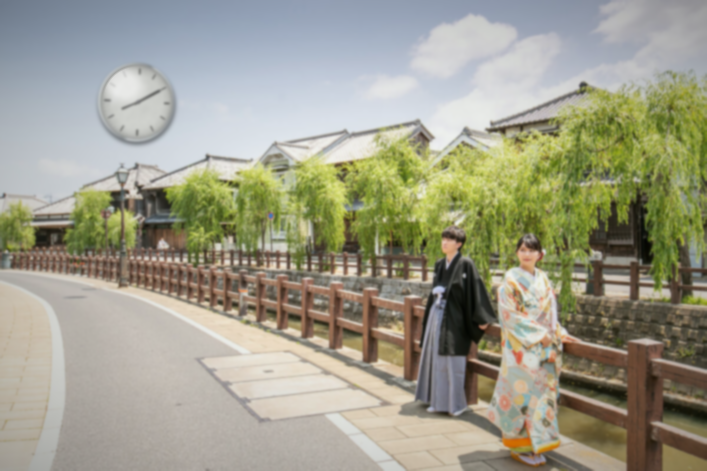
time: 8:10
